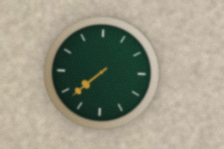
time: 7:38
